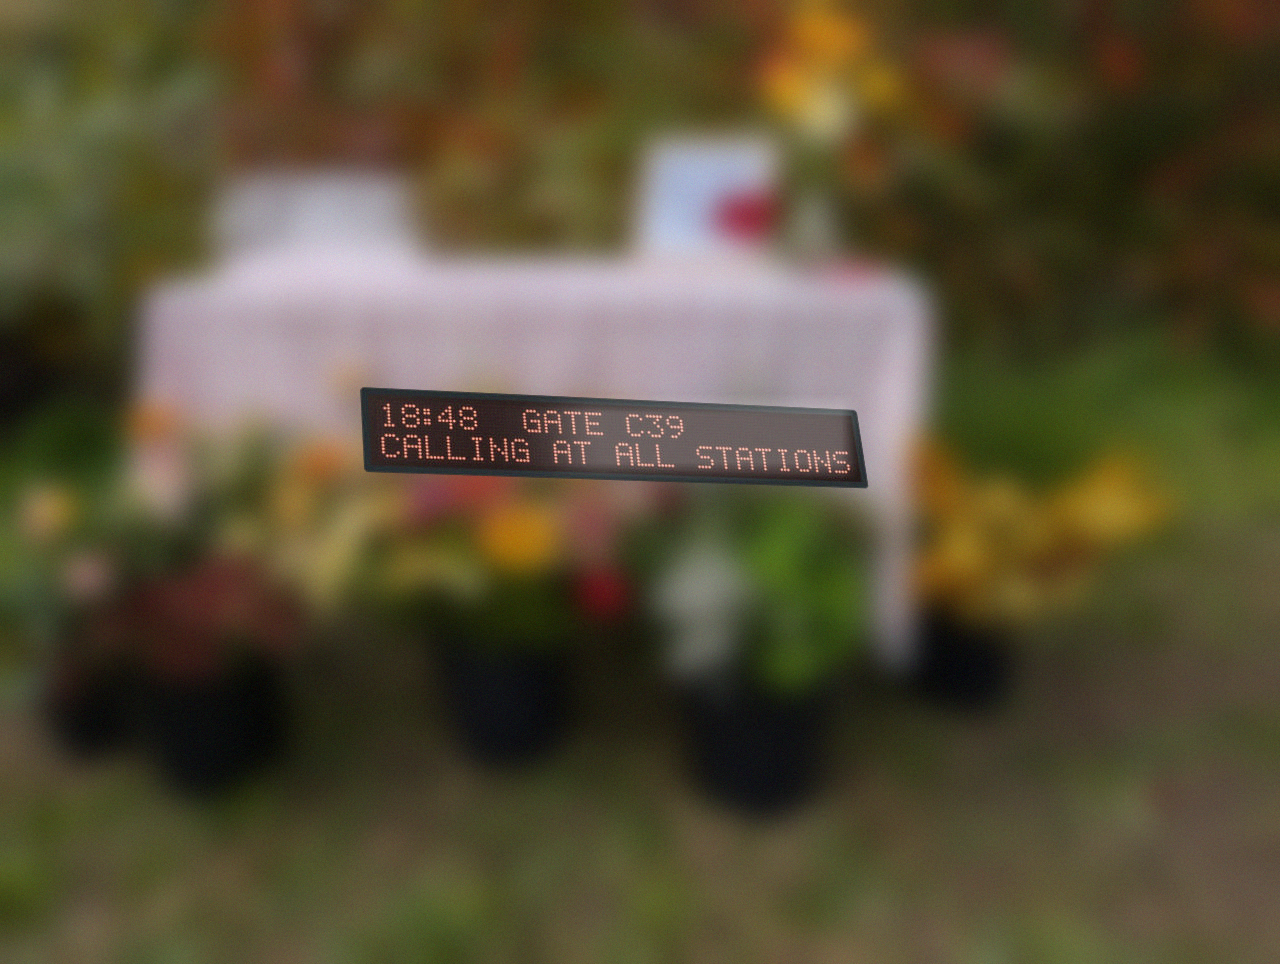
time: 18:48
